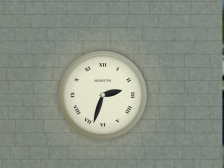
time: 2:33
